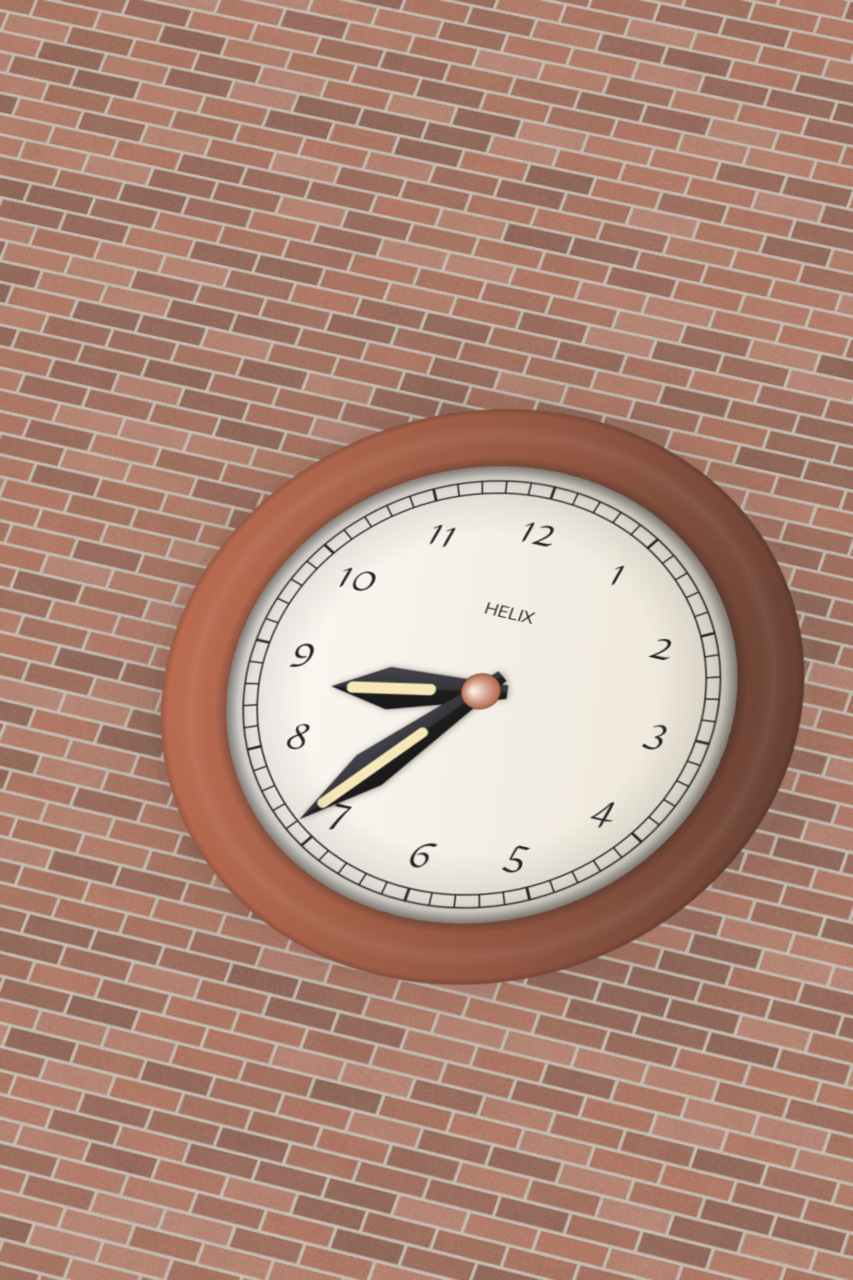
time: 8:36
